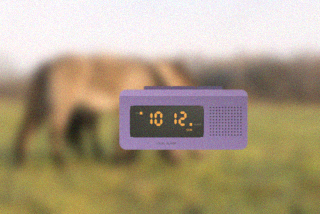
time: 10:12
